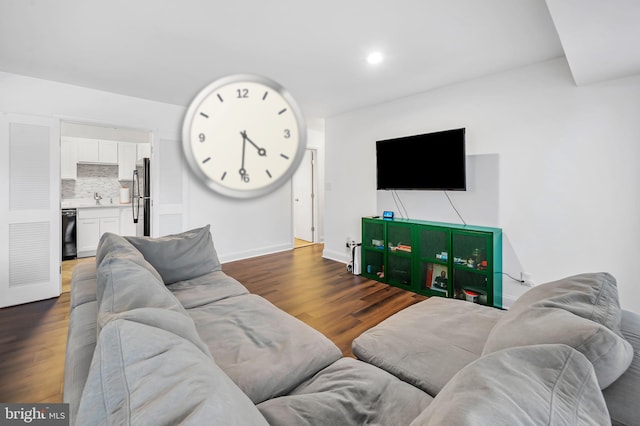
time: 4:31
